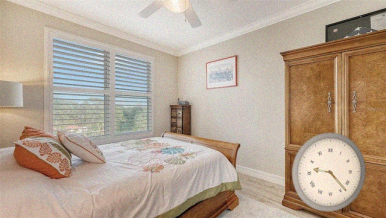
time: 9:23
